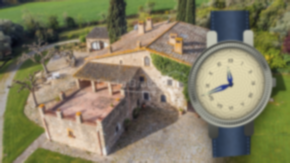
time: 11:42
